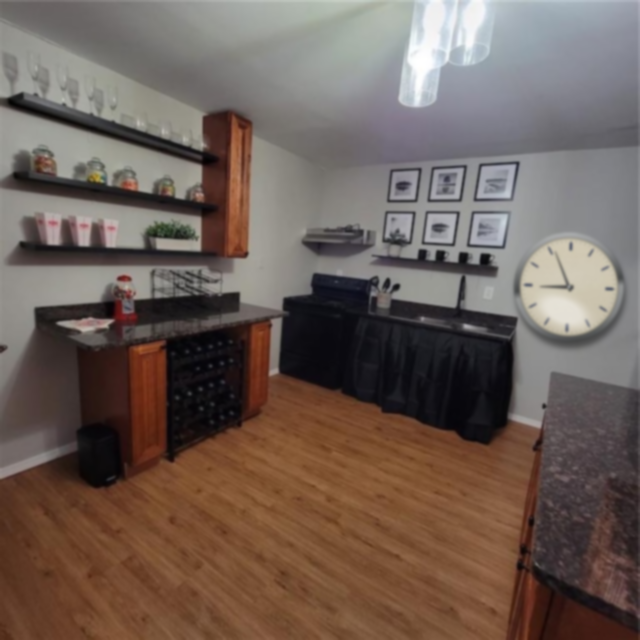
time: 8:56
